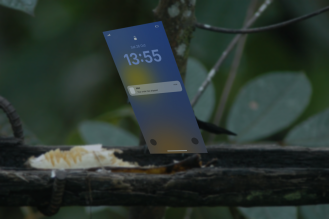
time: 13:55
